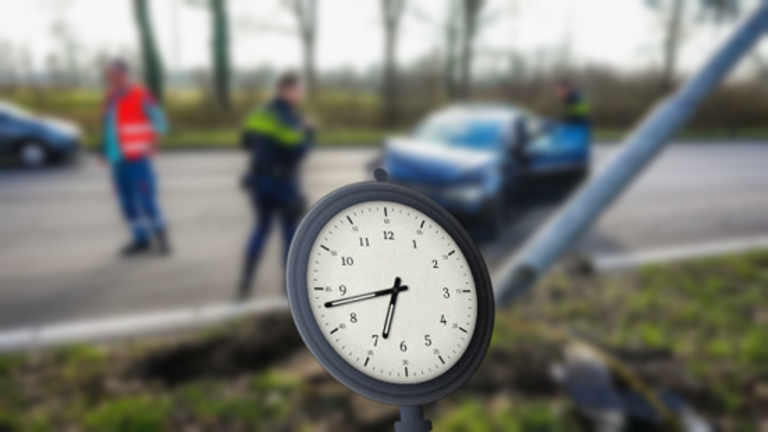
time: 6:43
